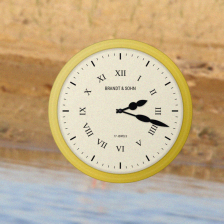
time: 2:18
